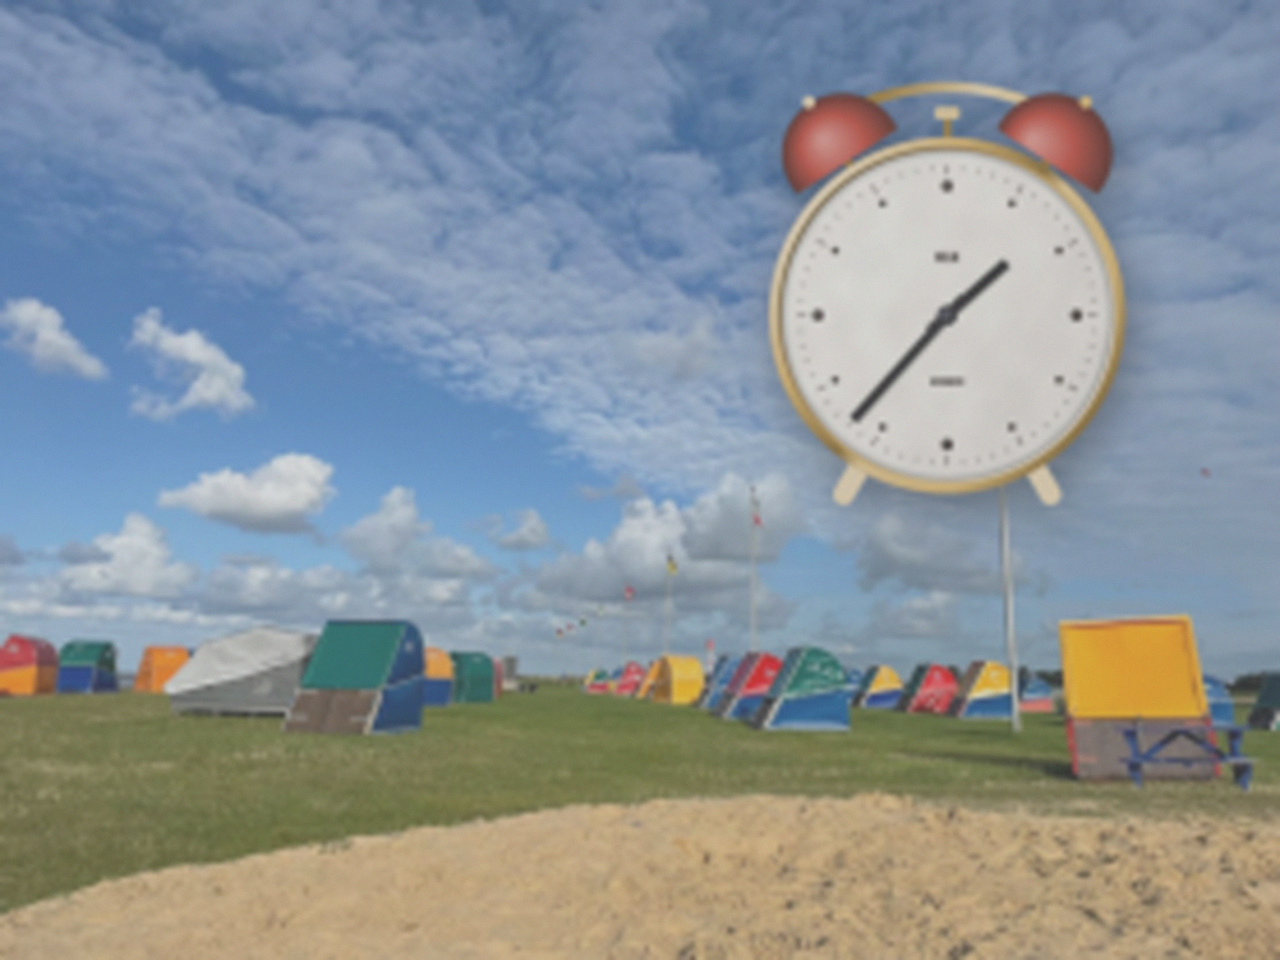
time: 1:37
